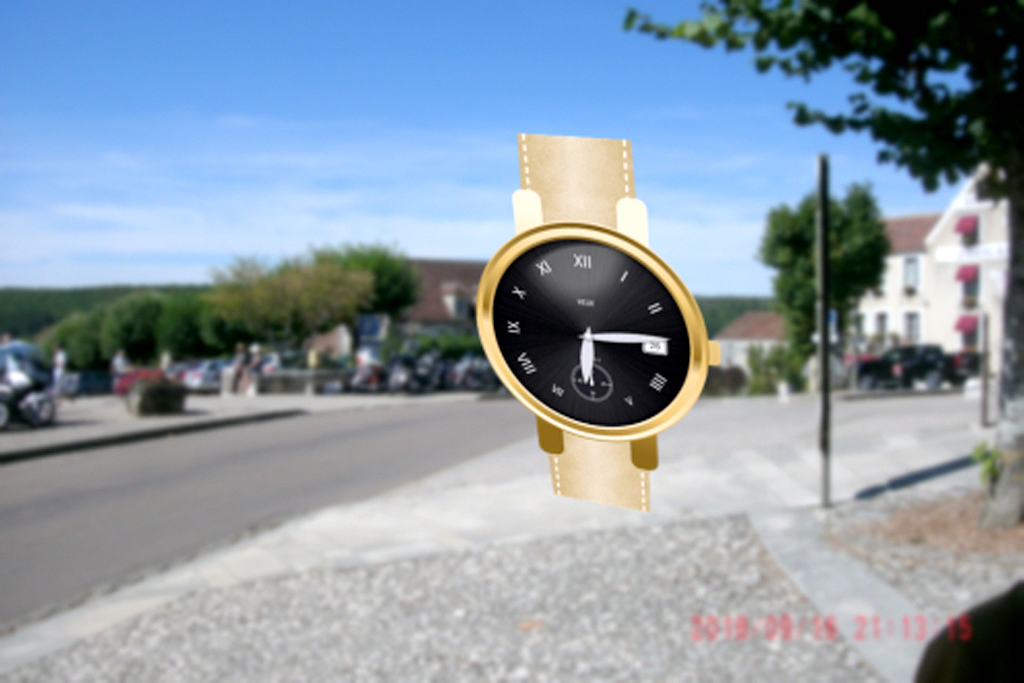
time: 6:14
